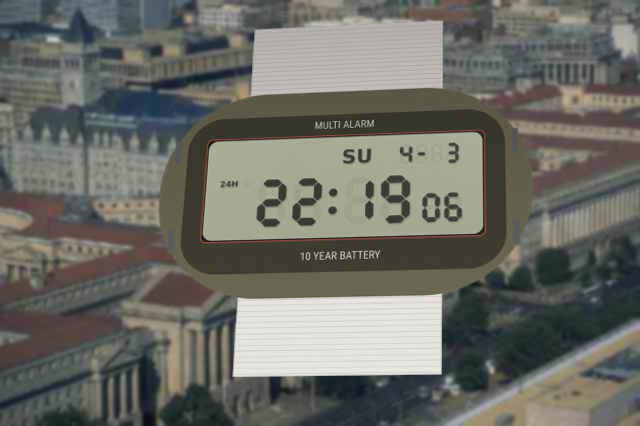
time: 22:19:06
